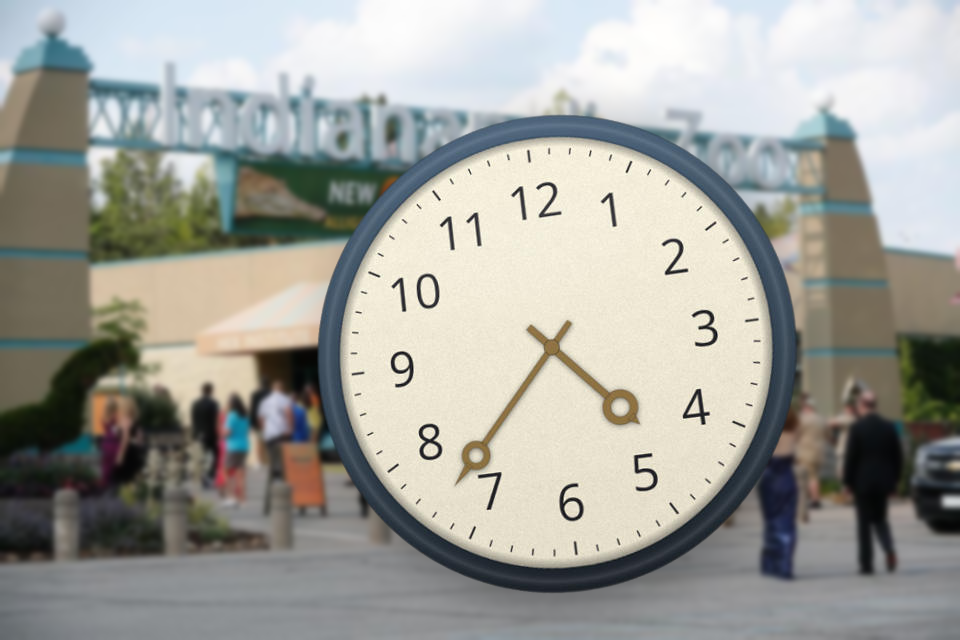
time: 4:37
